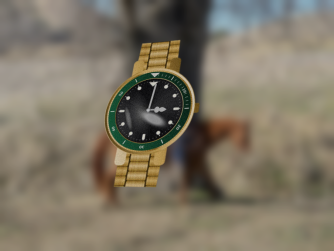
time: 3:01
